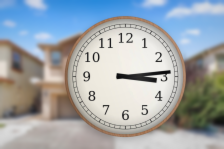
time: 3:14
